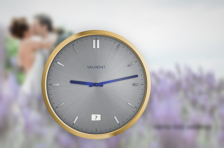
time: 9:13
